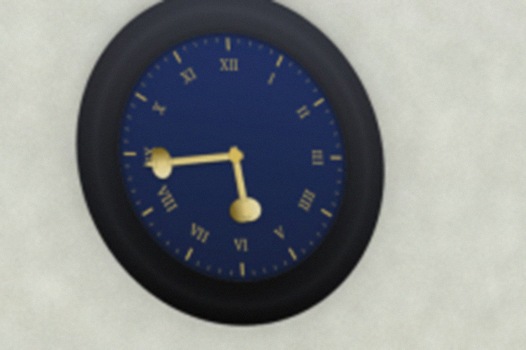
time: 5:44
